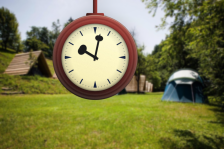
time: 10:02
